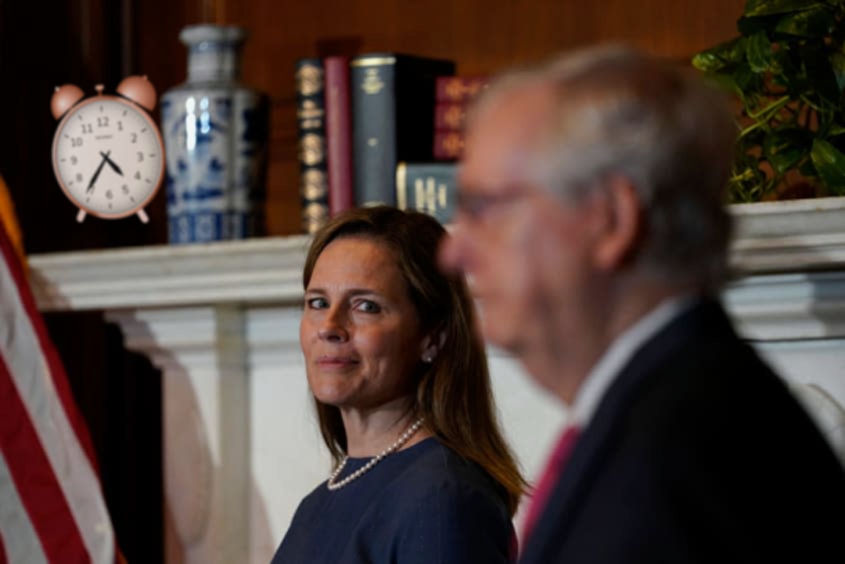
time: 4:36
